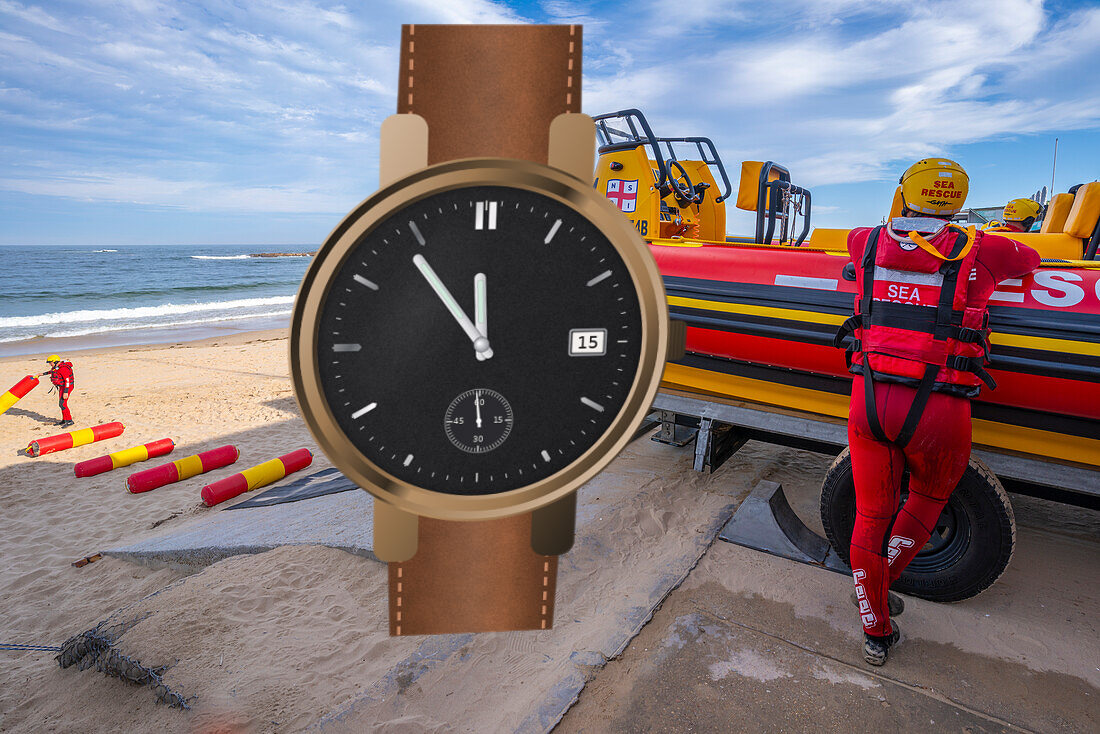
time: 11:53:59
